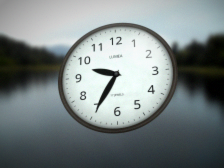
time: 9:35
